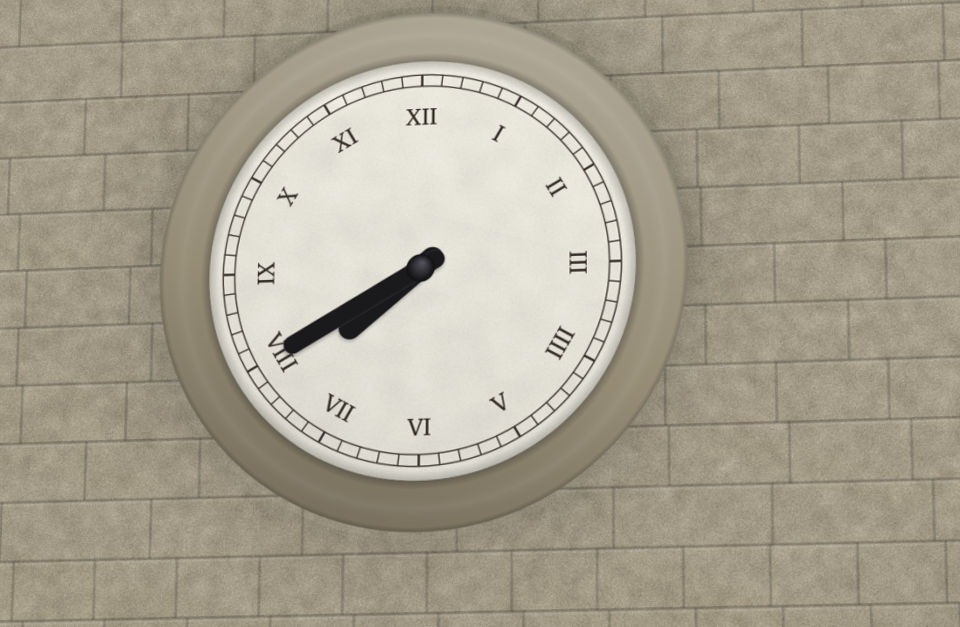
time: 7:40
